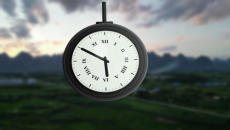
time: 5:50
